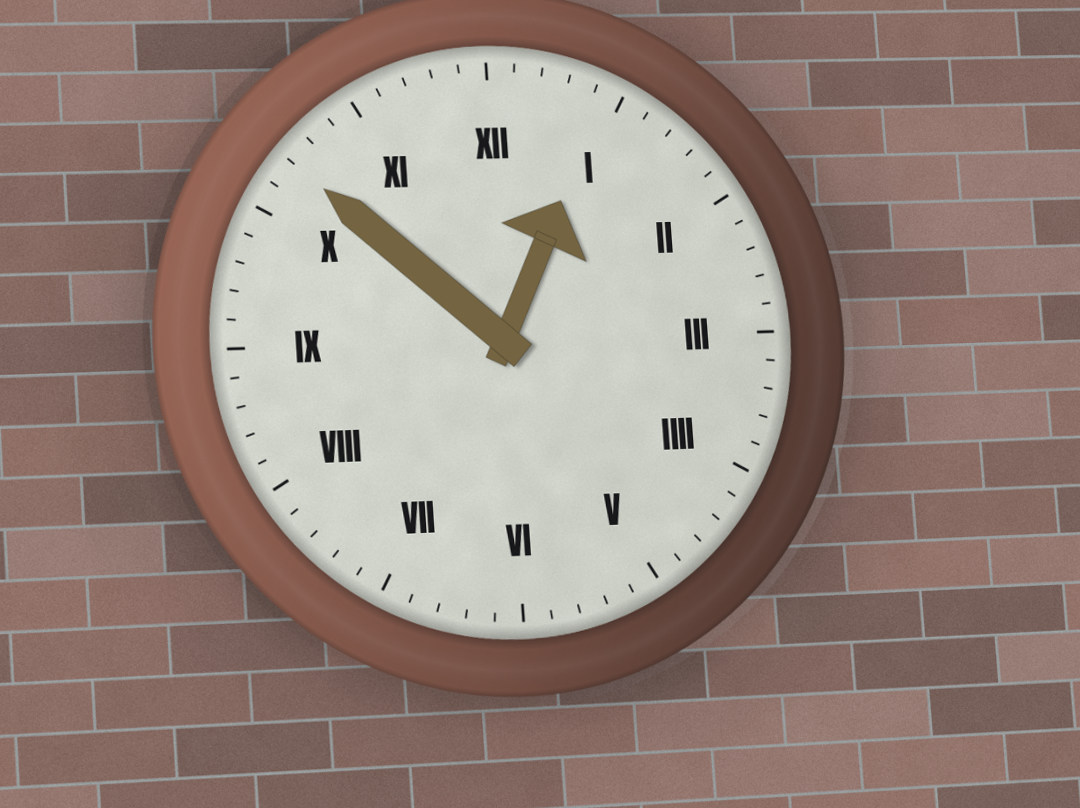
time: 12:52
